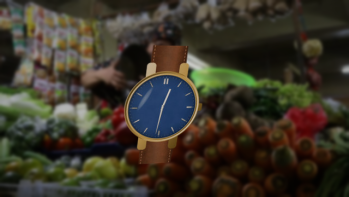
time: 12:31
